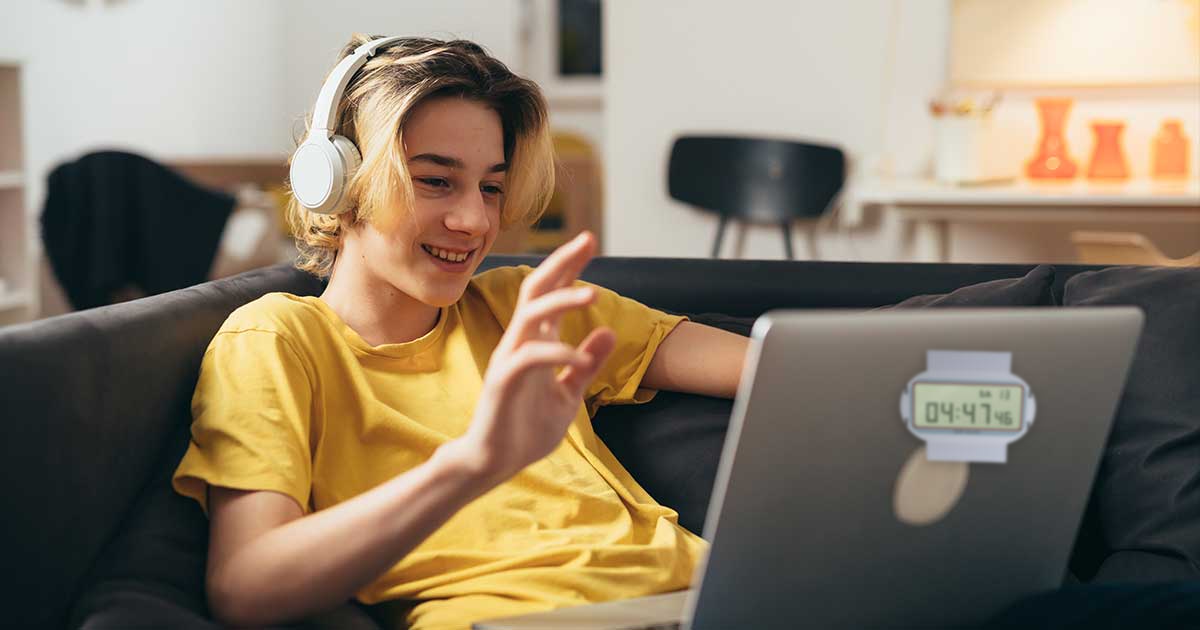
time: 4:47
